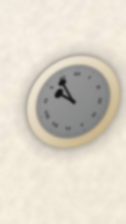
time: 9:54
